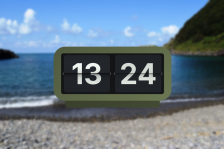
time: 13:24
